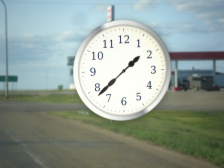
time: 1:38
